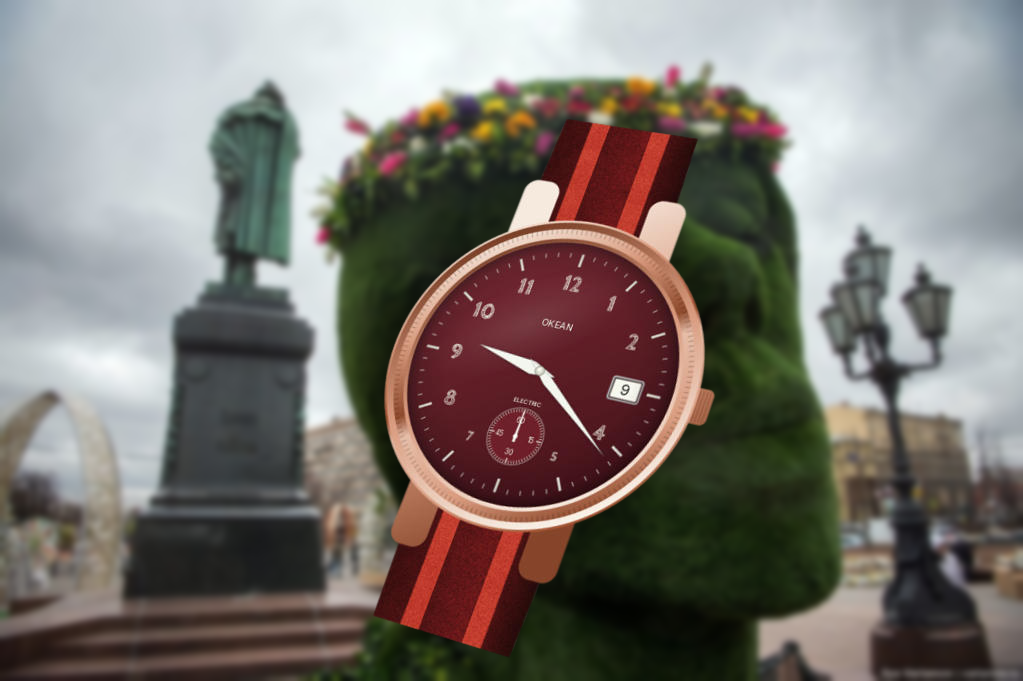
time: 9:21
